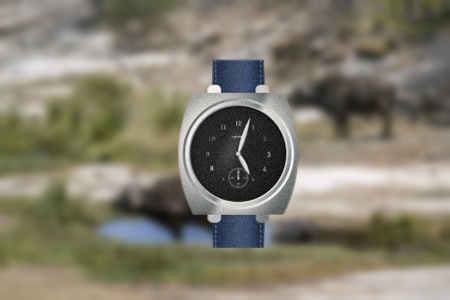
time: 5:03
